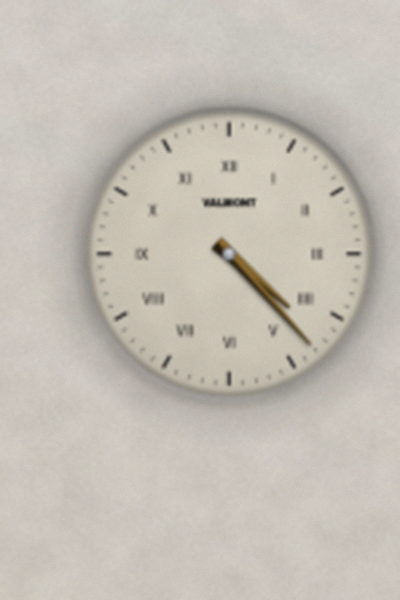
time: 4:23
